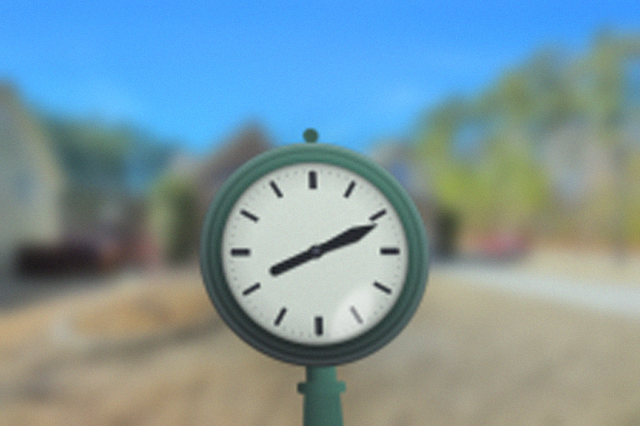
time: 8:11
